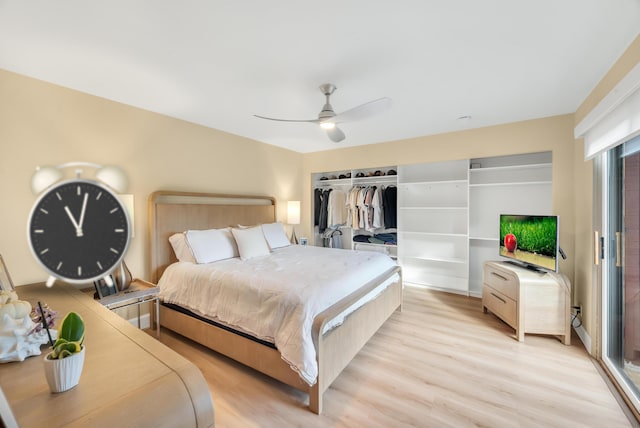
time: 11:02
